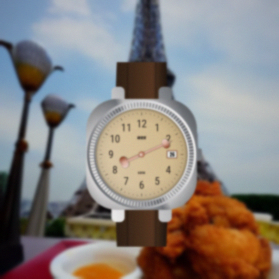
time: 8:11
